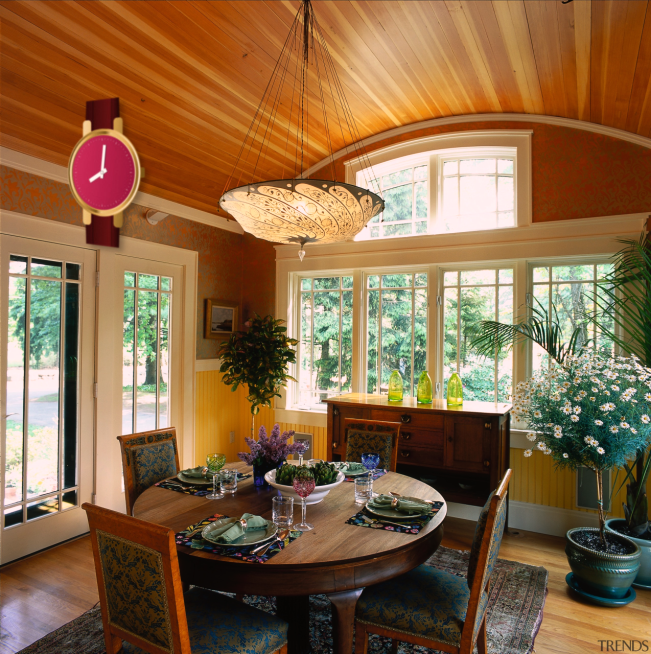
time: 8:01
